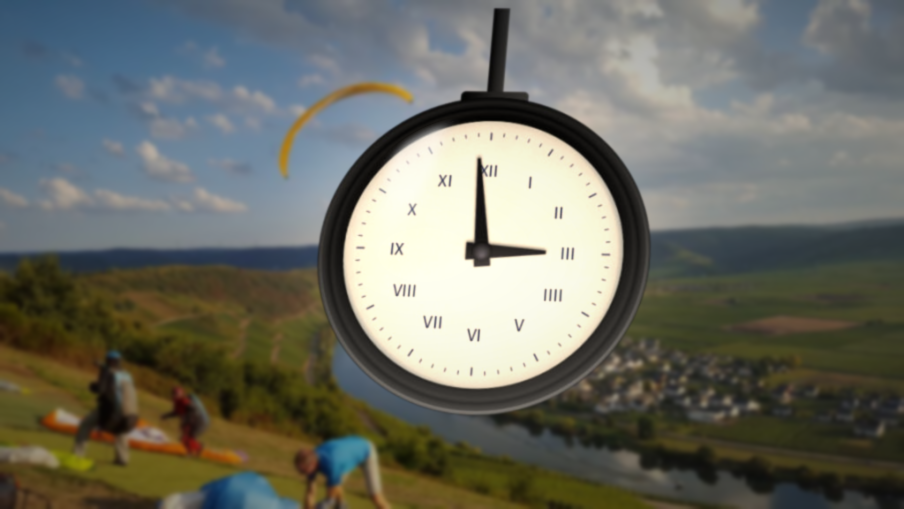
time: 2:59
